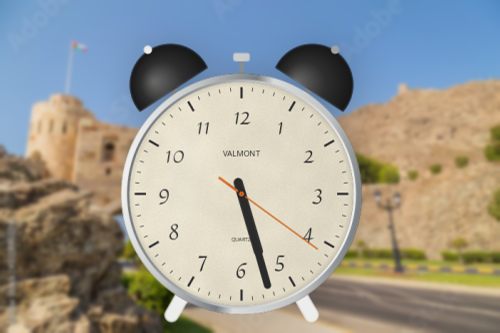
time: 5:27:21
